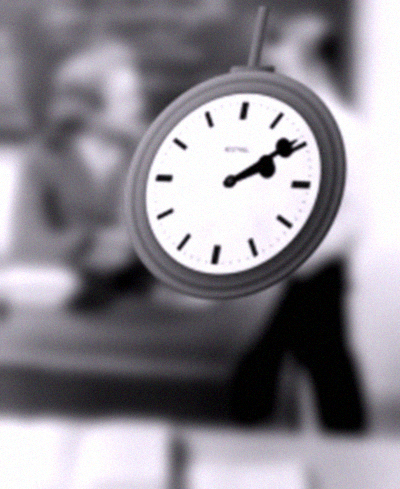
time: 2:09
